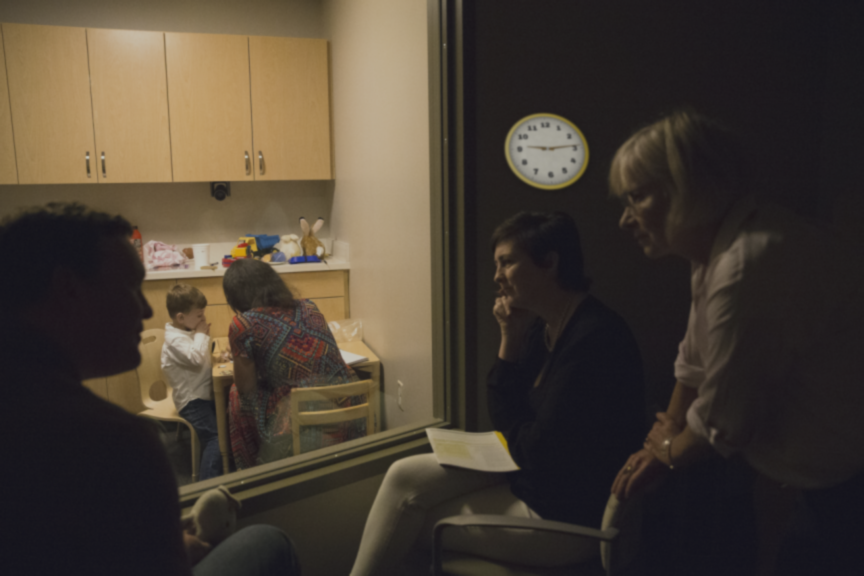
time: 9:14
